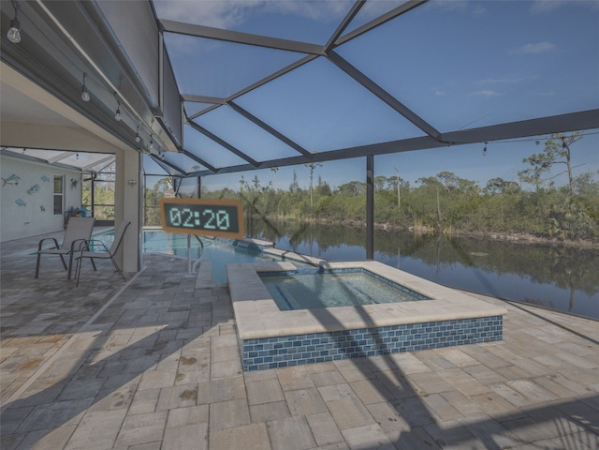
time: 2:20
